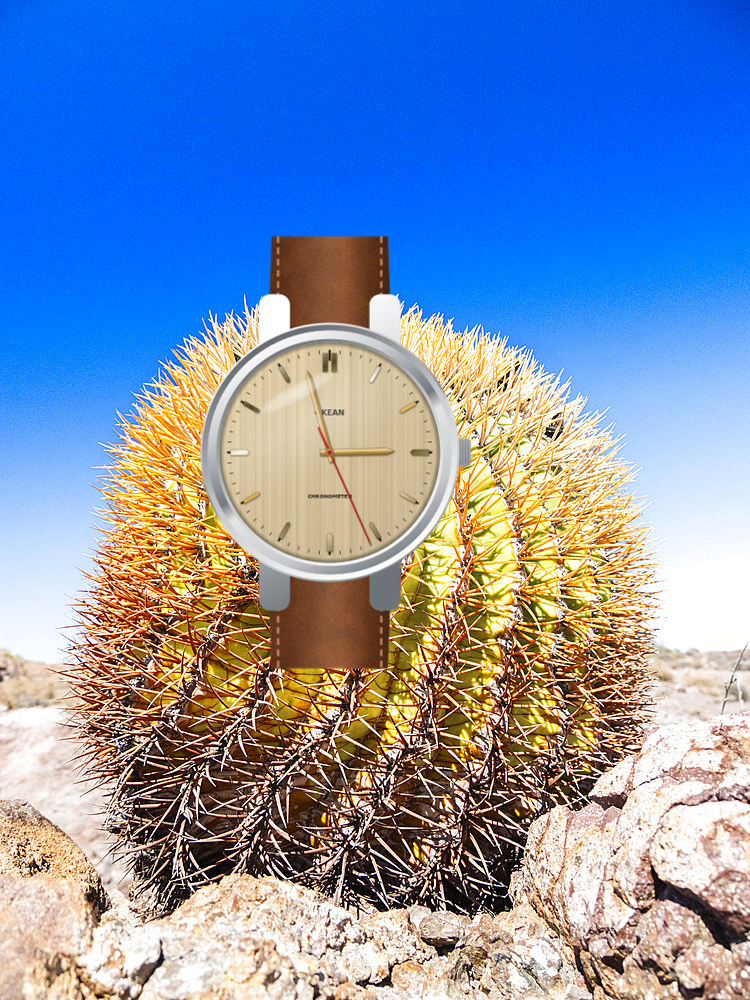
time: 2:57:26
